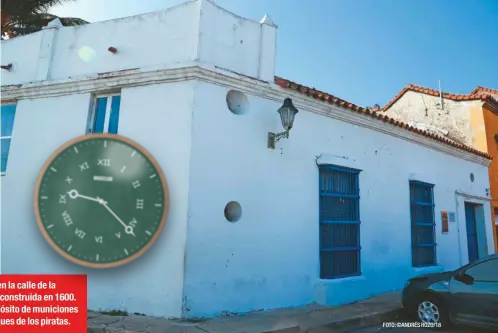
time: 9:22
